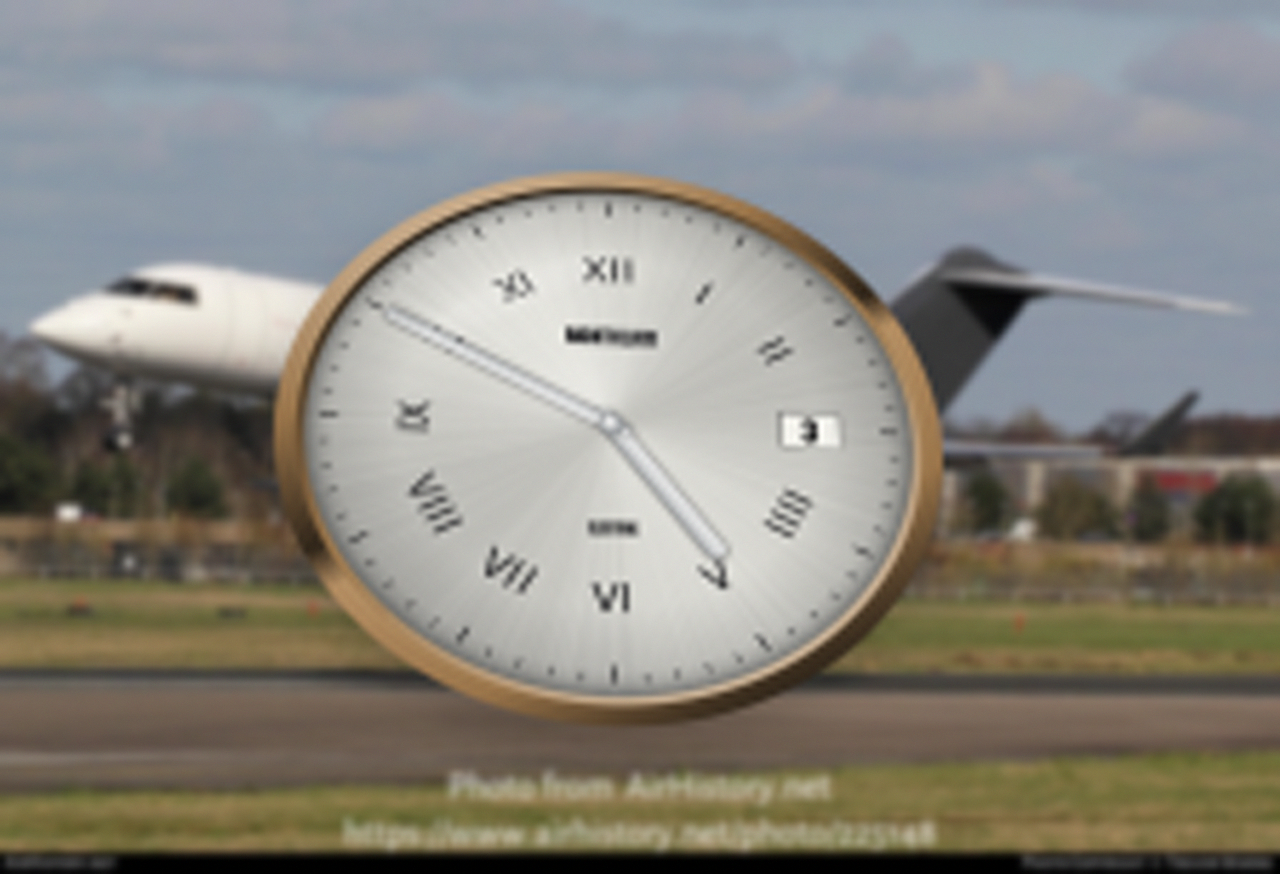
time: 4:50
